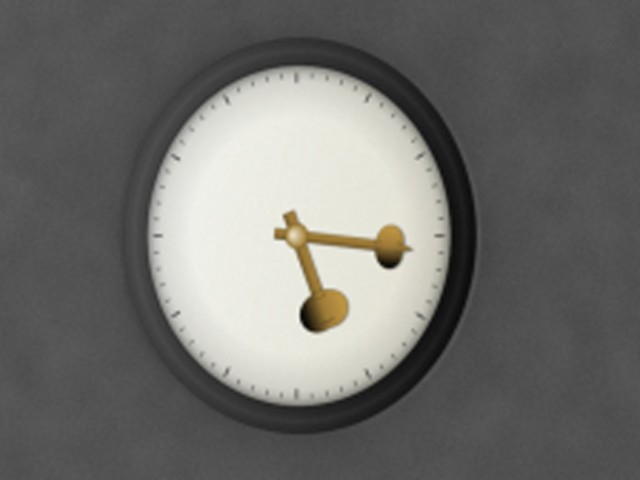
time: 5:16
